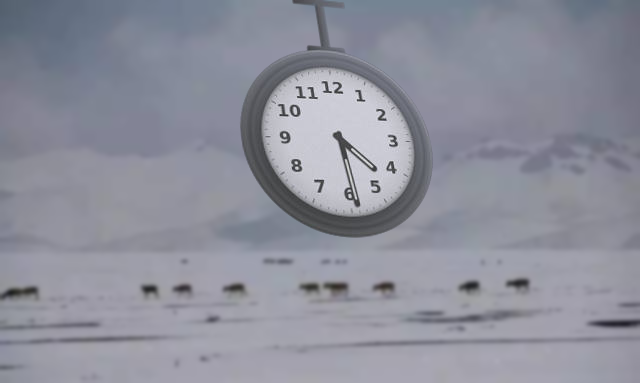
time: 4:29
